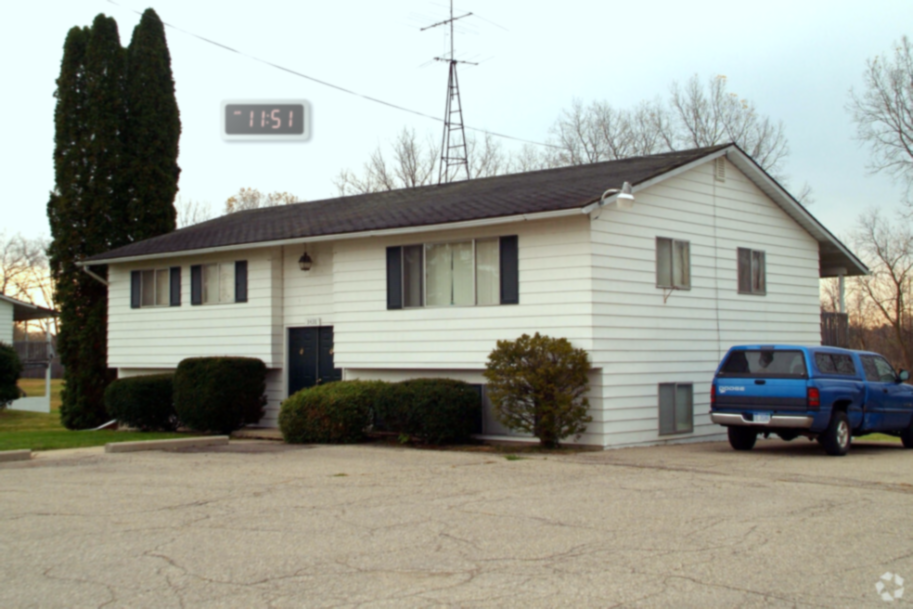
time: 11:51
